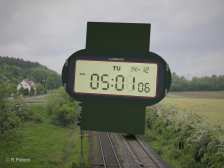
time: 5:01:06
